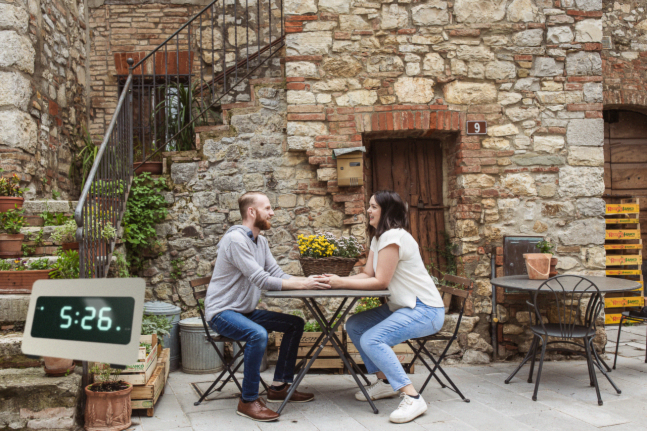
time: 5:26
